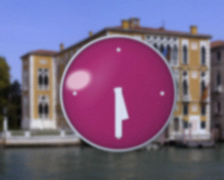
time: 5:30
